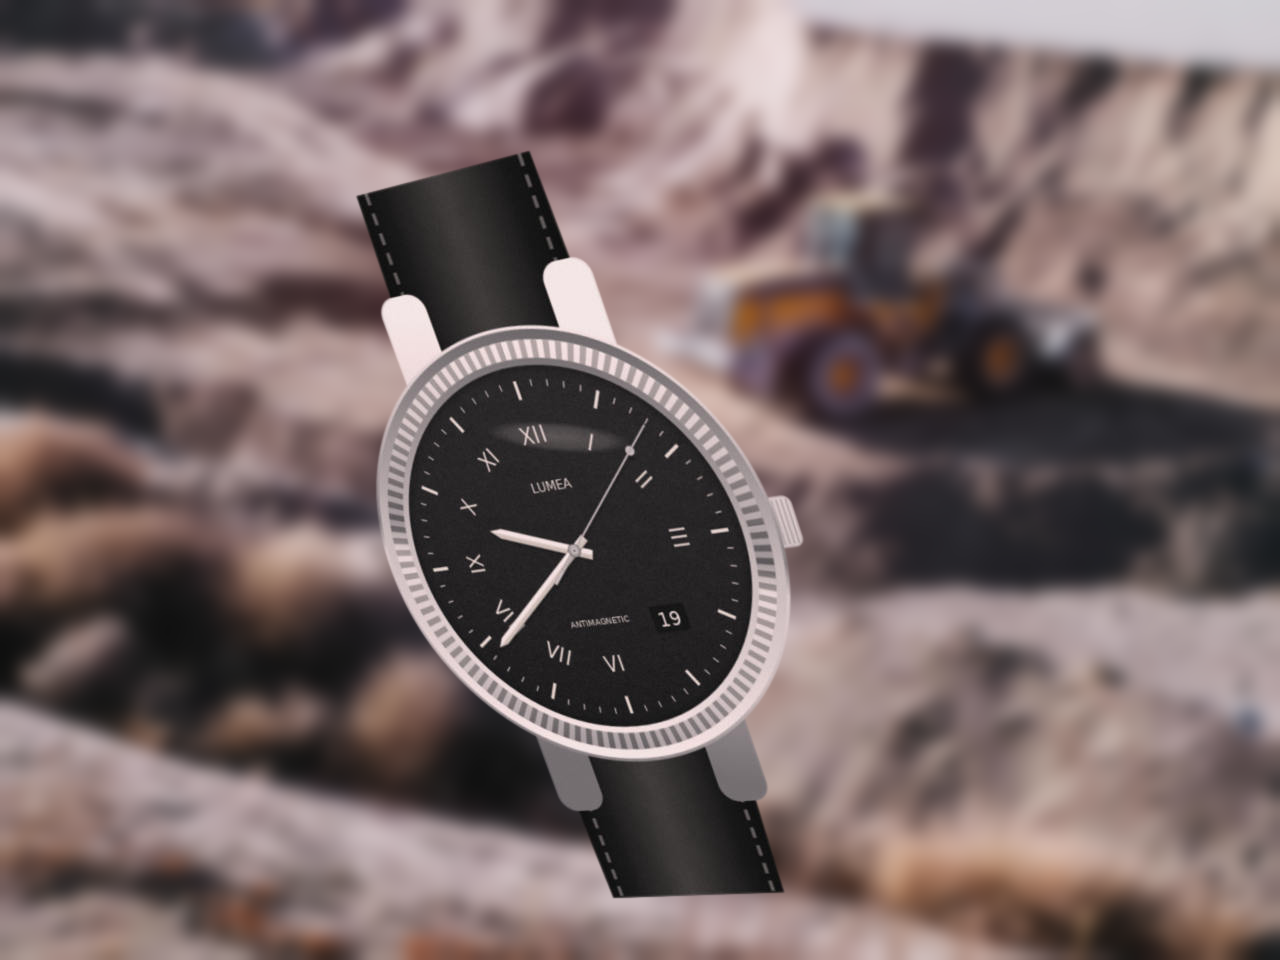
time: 9:39:08
